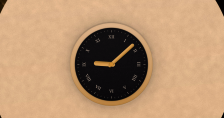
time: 9:08
